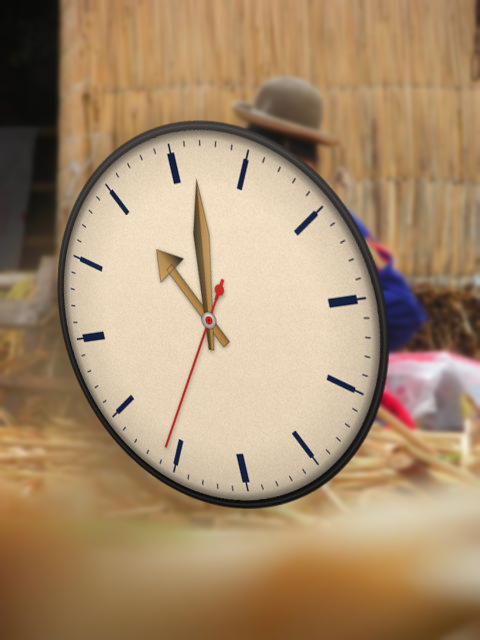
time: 11:01:36
